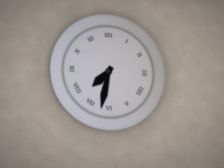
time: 7:32
